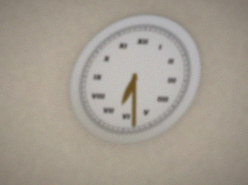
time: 6:28
